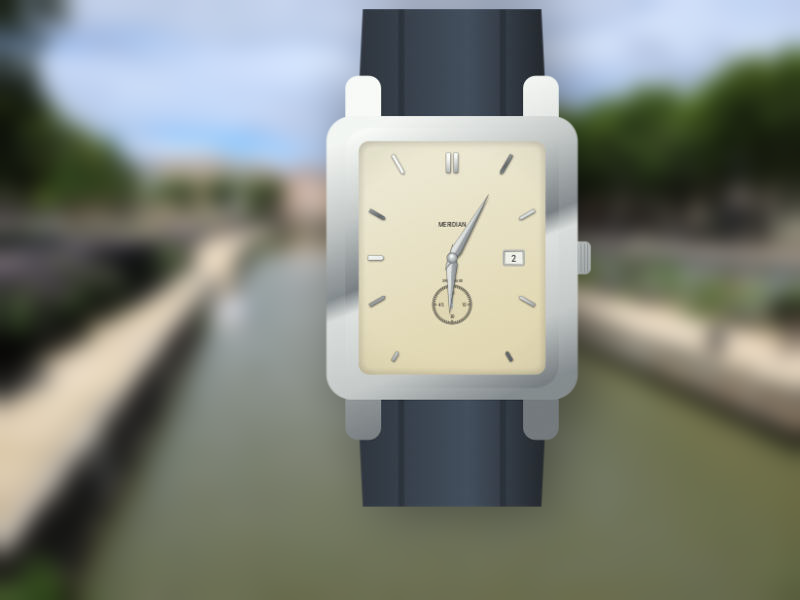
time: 6:05
